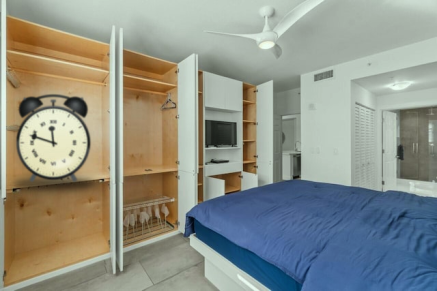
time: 11:48
